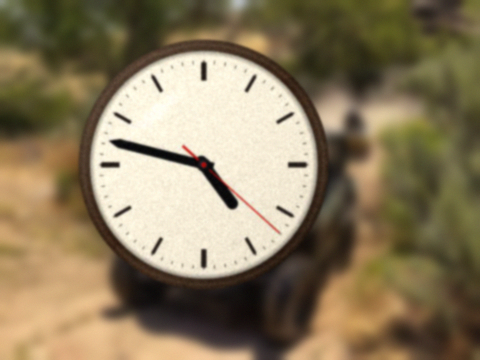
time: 4:47:22
